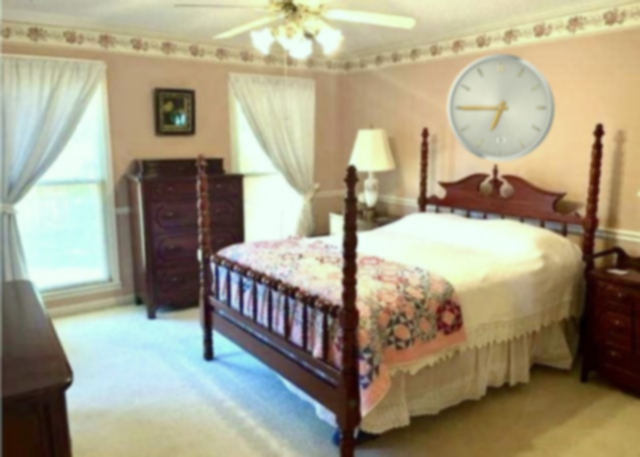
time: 6:45
